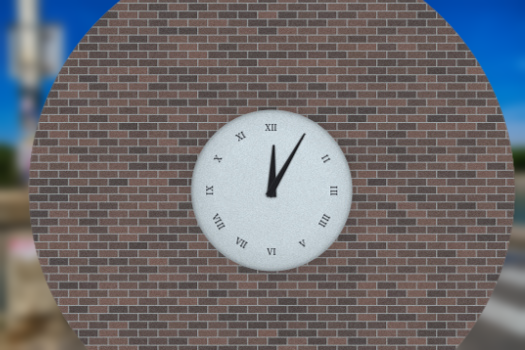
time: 12:05
